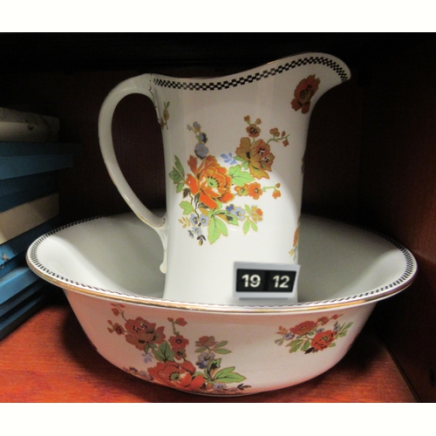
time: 19:12
